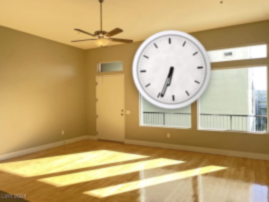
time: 6:34
